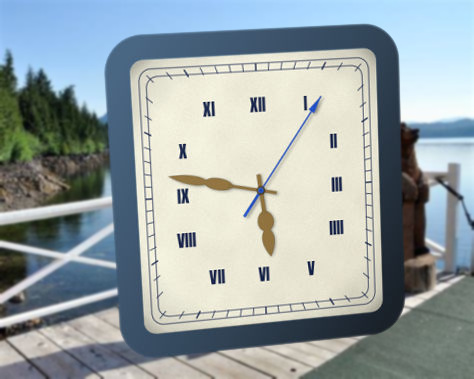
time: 5:47:06
